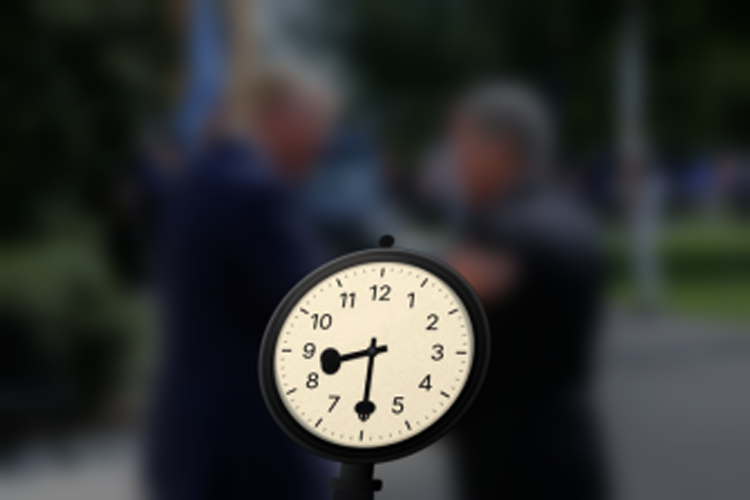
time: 8:30
